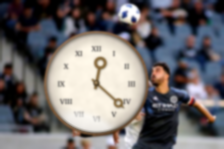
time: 12:22
